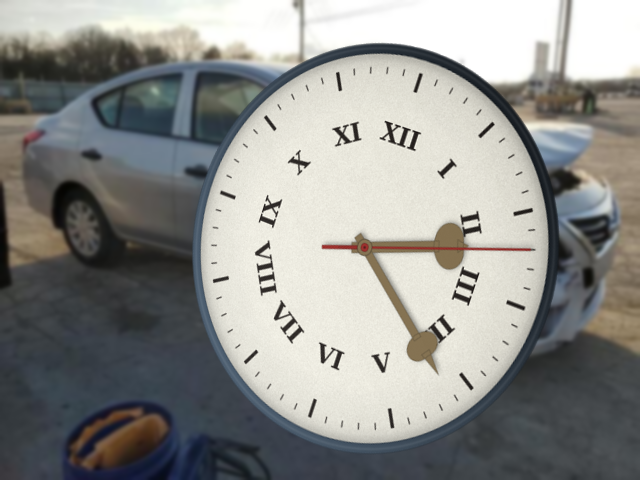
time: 2:21:12
